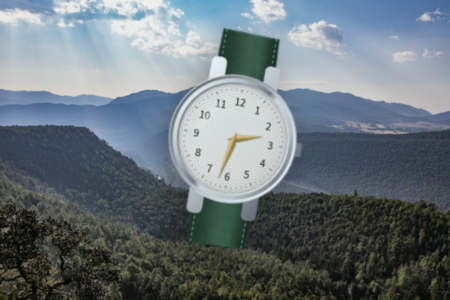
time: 2:32
